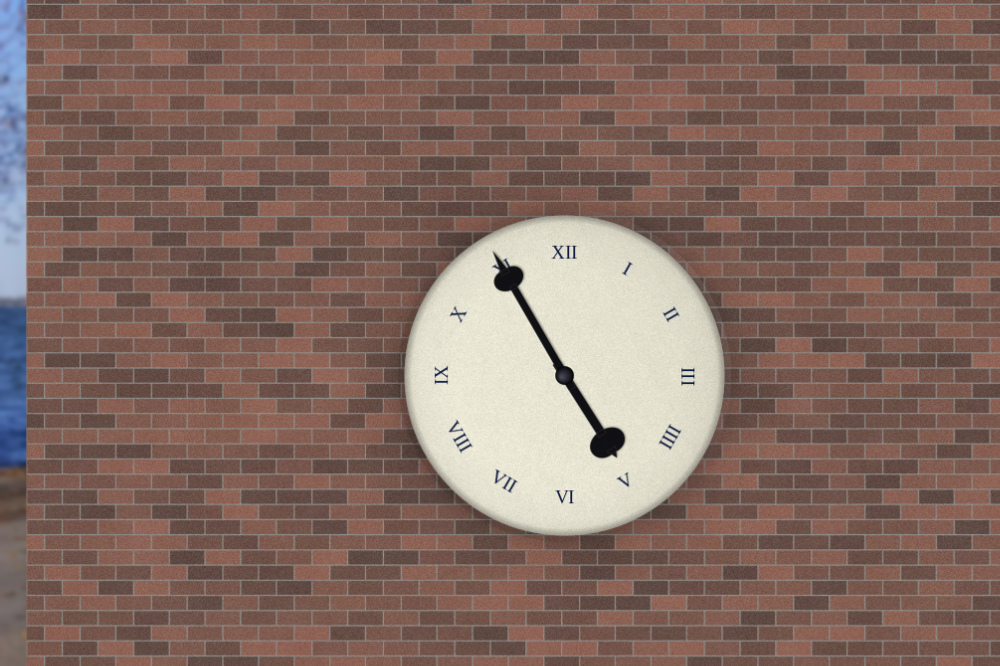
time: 4:55
